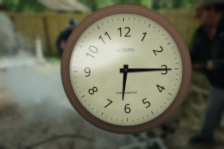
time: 6:15
